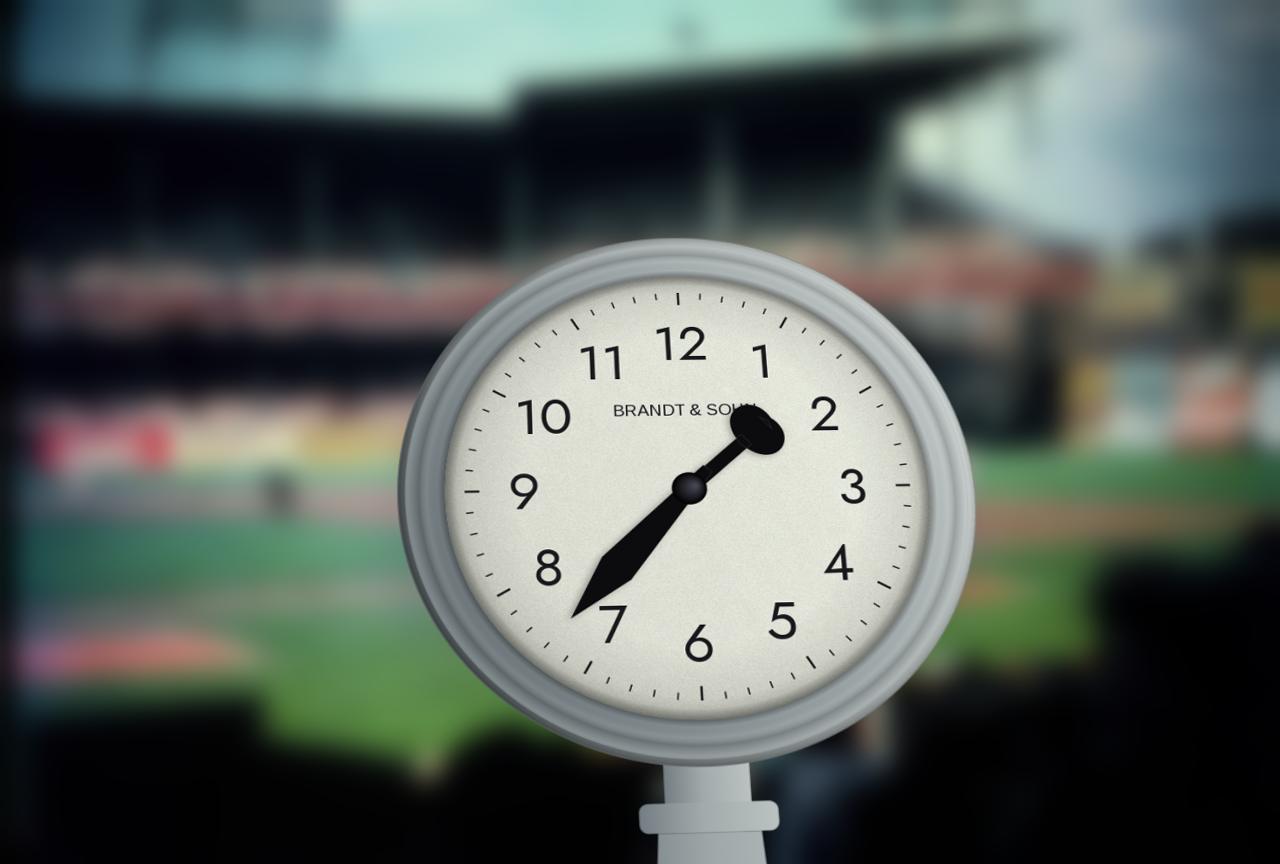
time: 1:37
